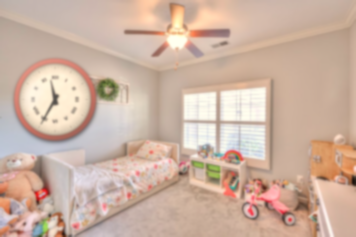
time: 11:35
